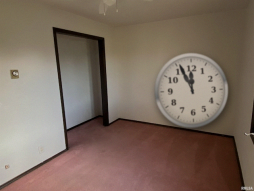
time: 11:56
